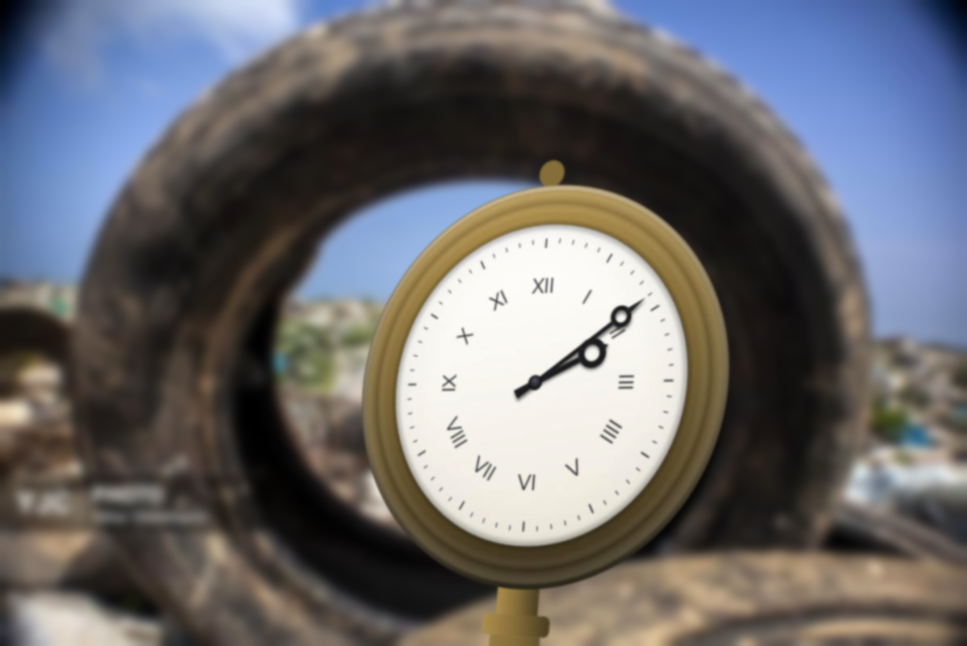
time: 2:09
